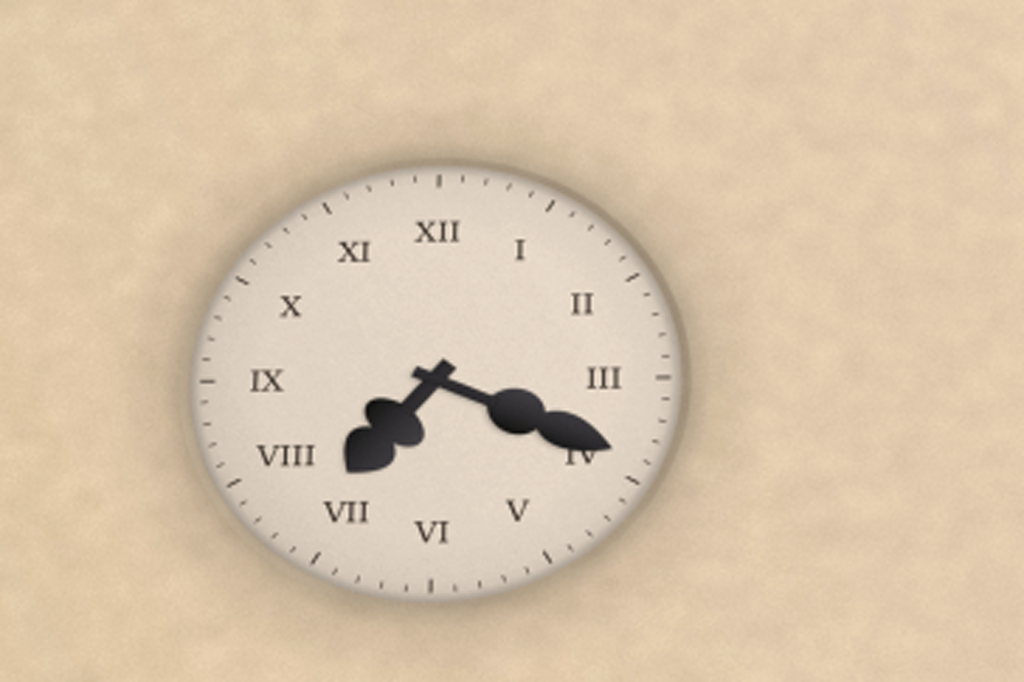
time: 7:19
